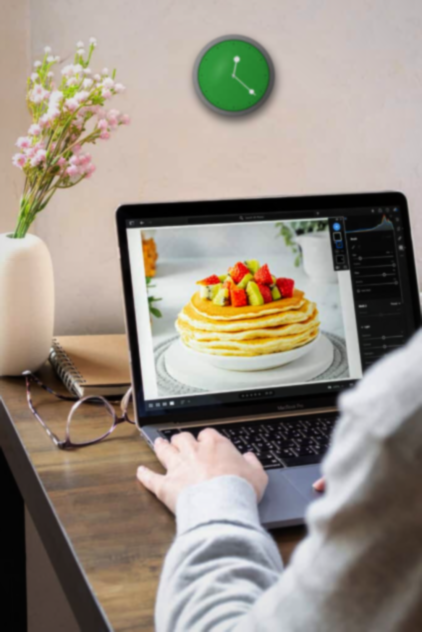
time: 12:22
